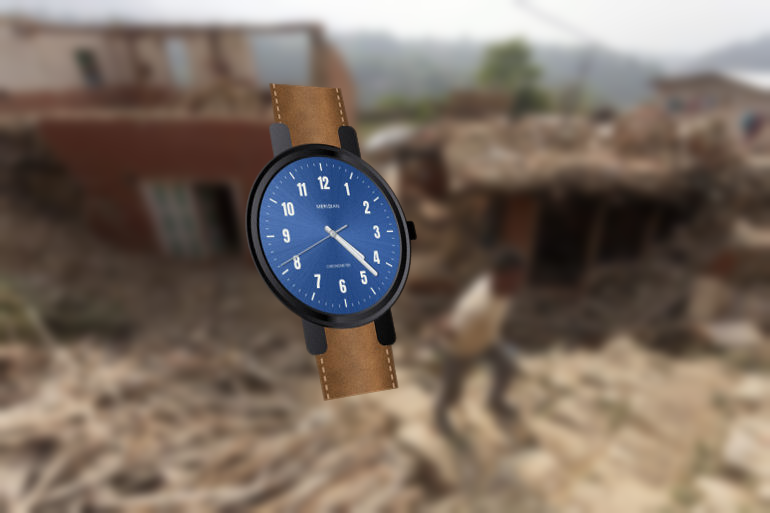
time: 4:22:41
